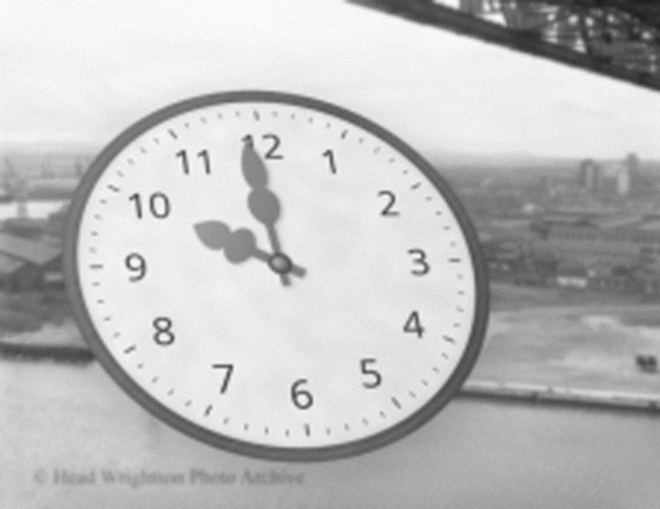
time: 9:59
